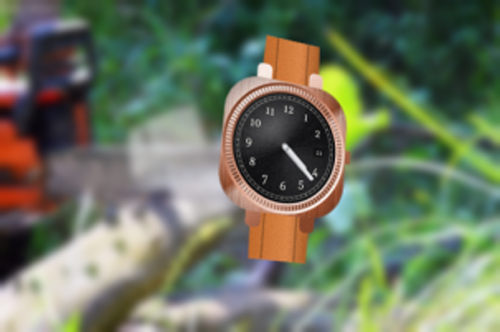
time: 4:22
